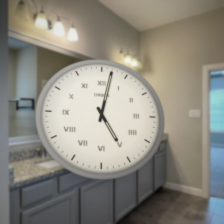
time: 5:02
